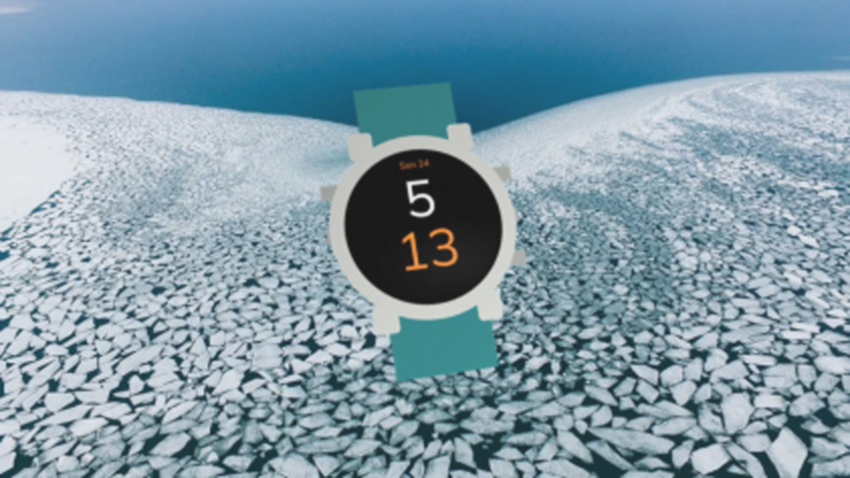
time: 5:13
